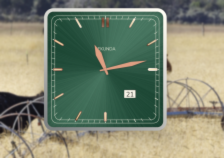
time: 11:13
